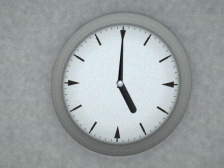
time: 5:00
